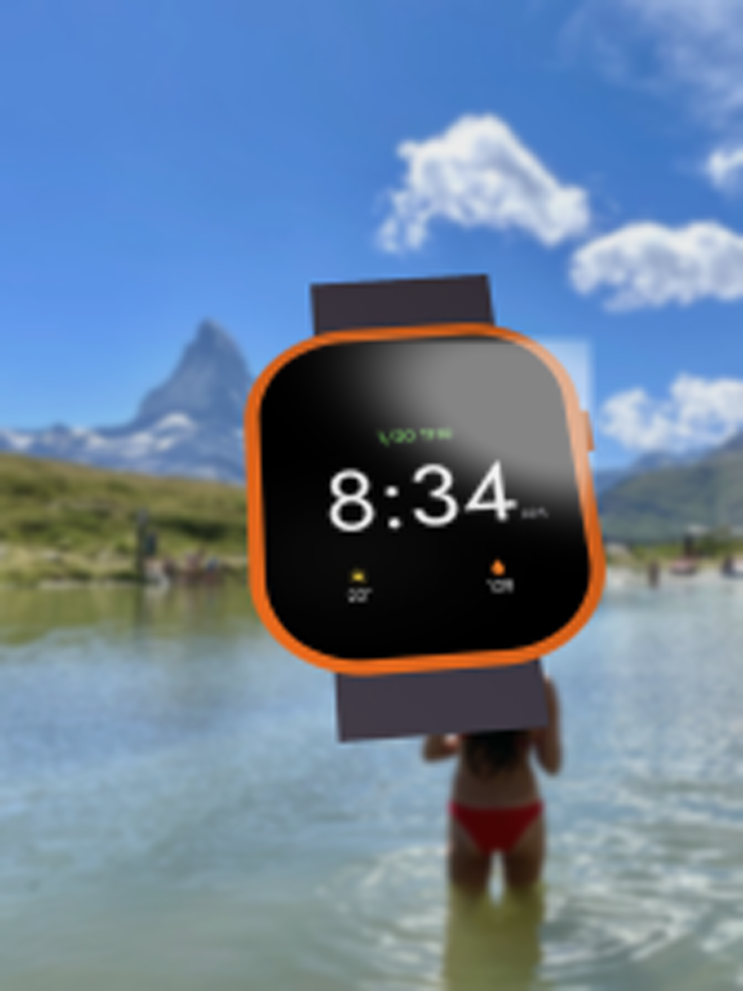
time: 8:34
